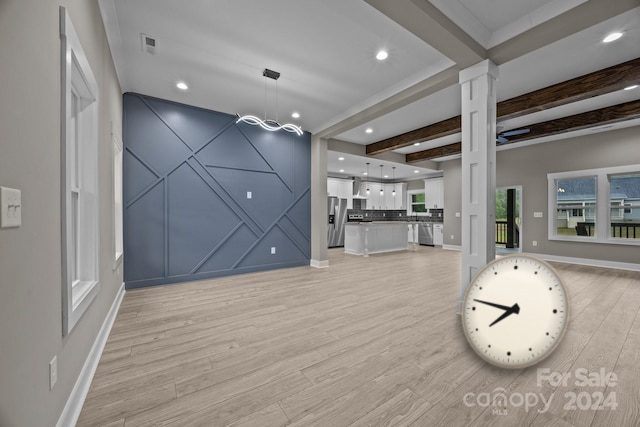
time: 7:47
